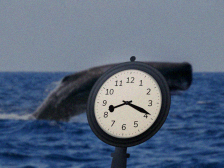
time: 8:19
